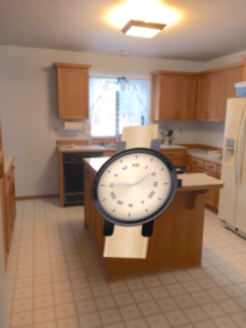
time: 1:45
